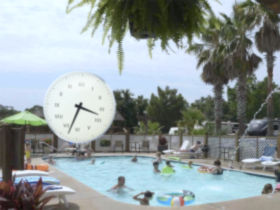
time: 3:33
